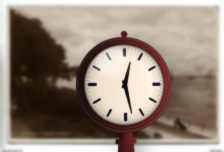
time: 12:28
